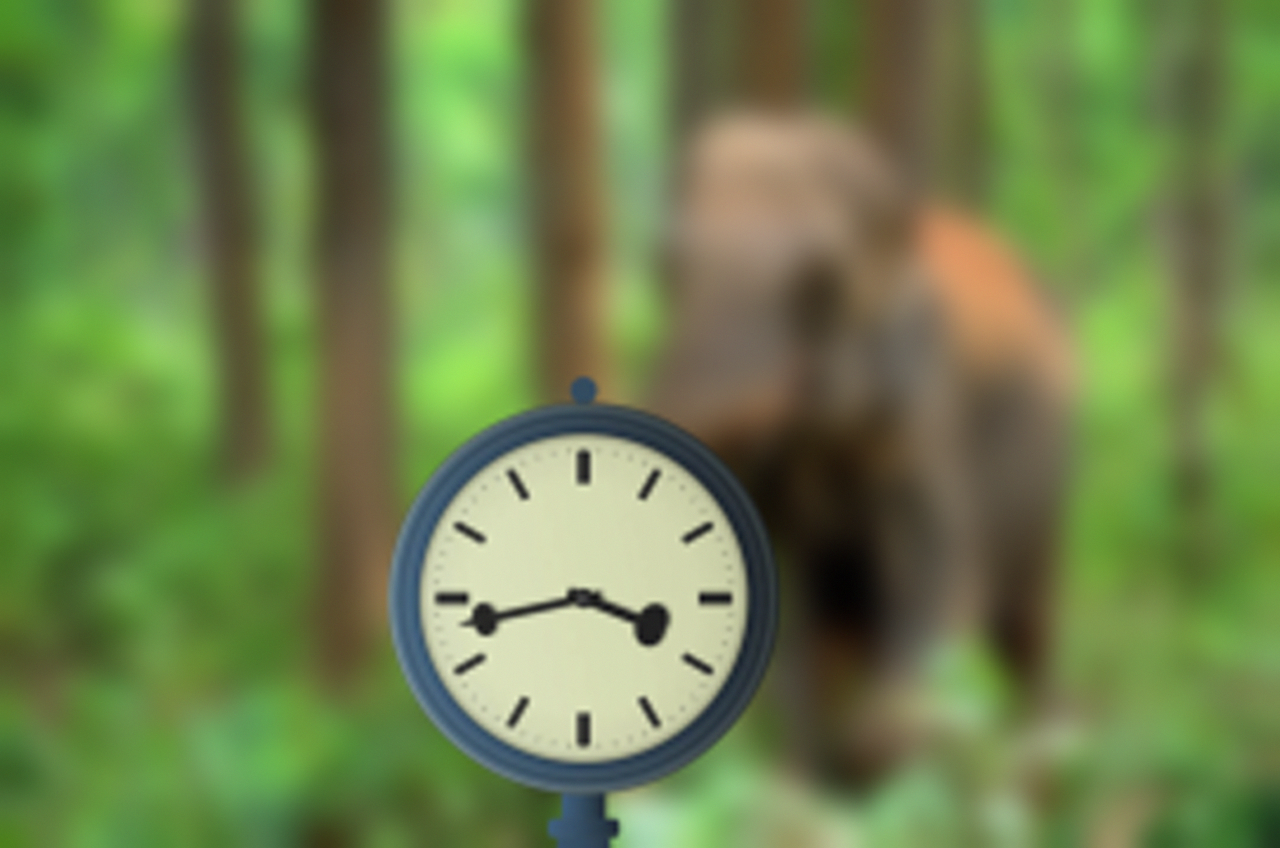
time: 3:43
